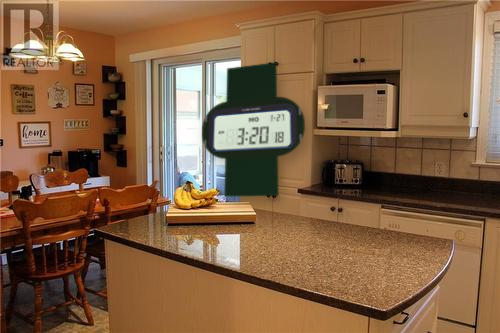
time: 3:20:18
